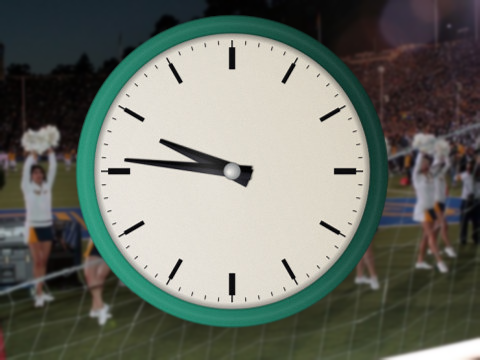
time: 9:46
